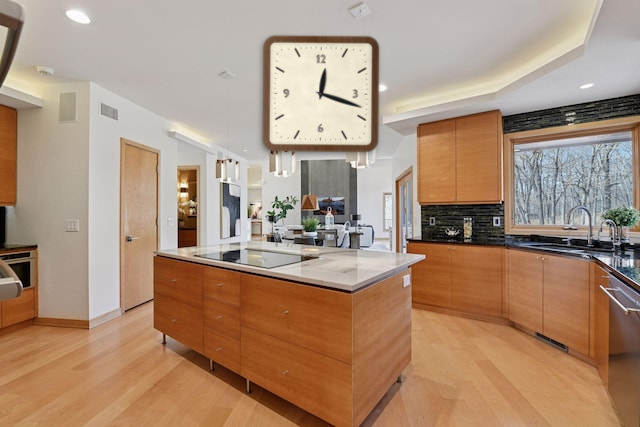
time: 12:18
